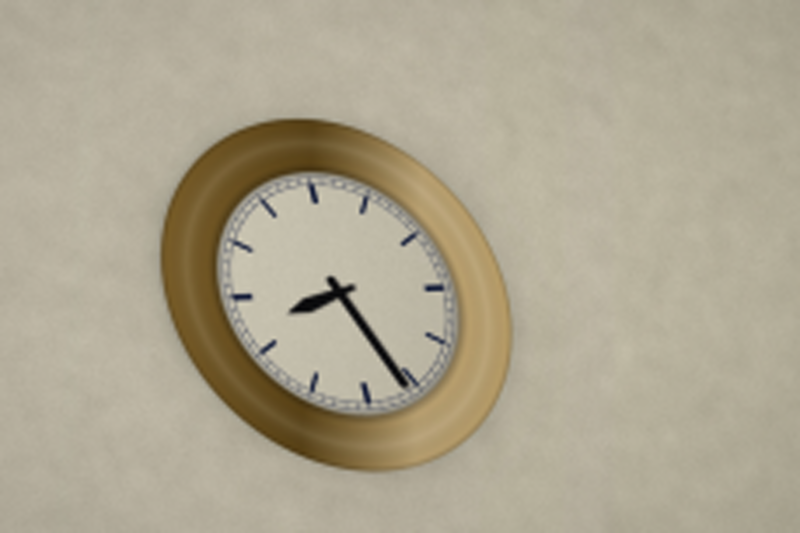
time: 8:26
